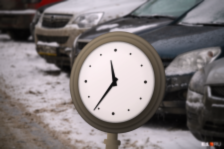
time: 11:36
